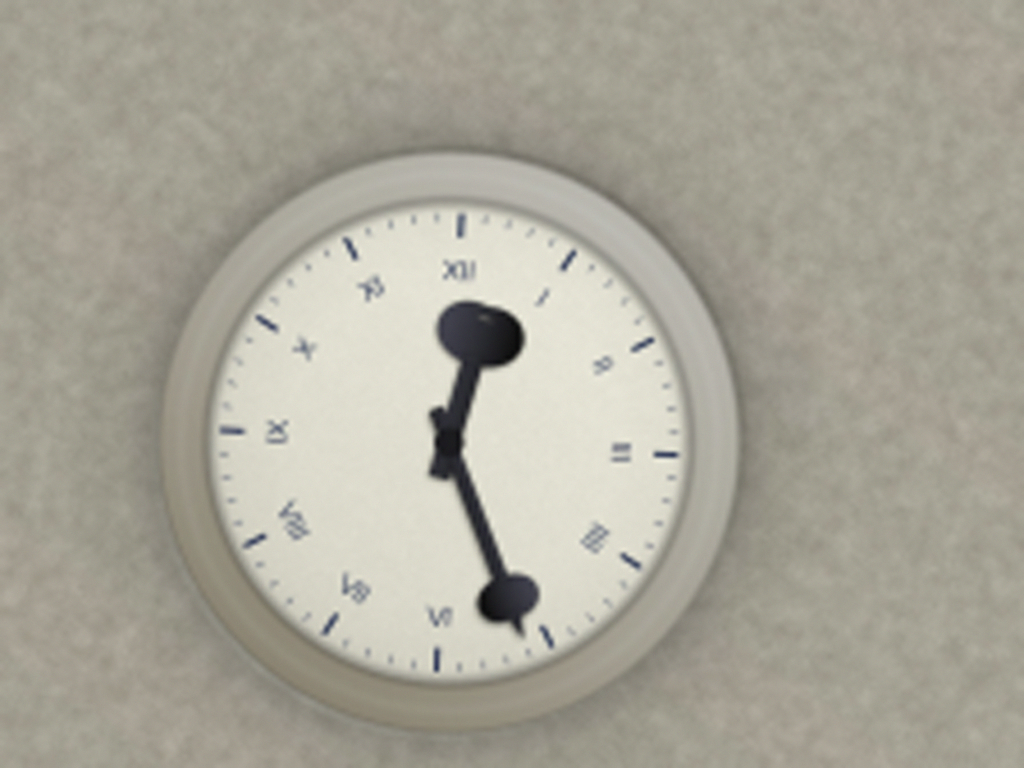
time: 12:26
